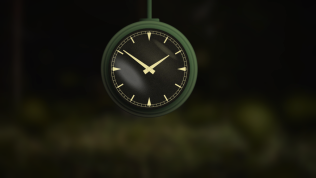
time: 1:51
